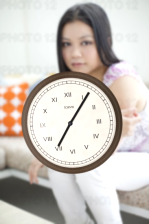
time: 7:06
